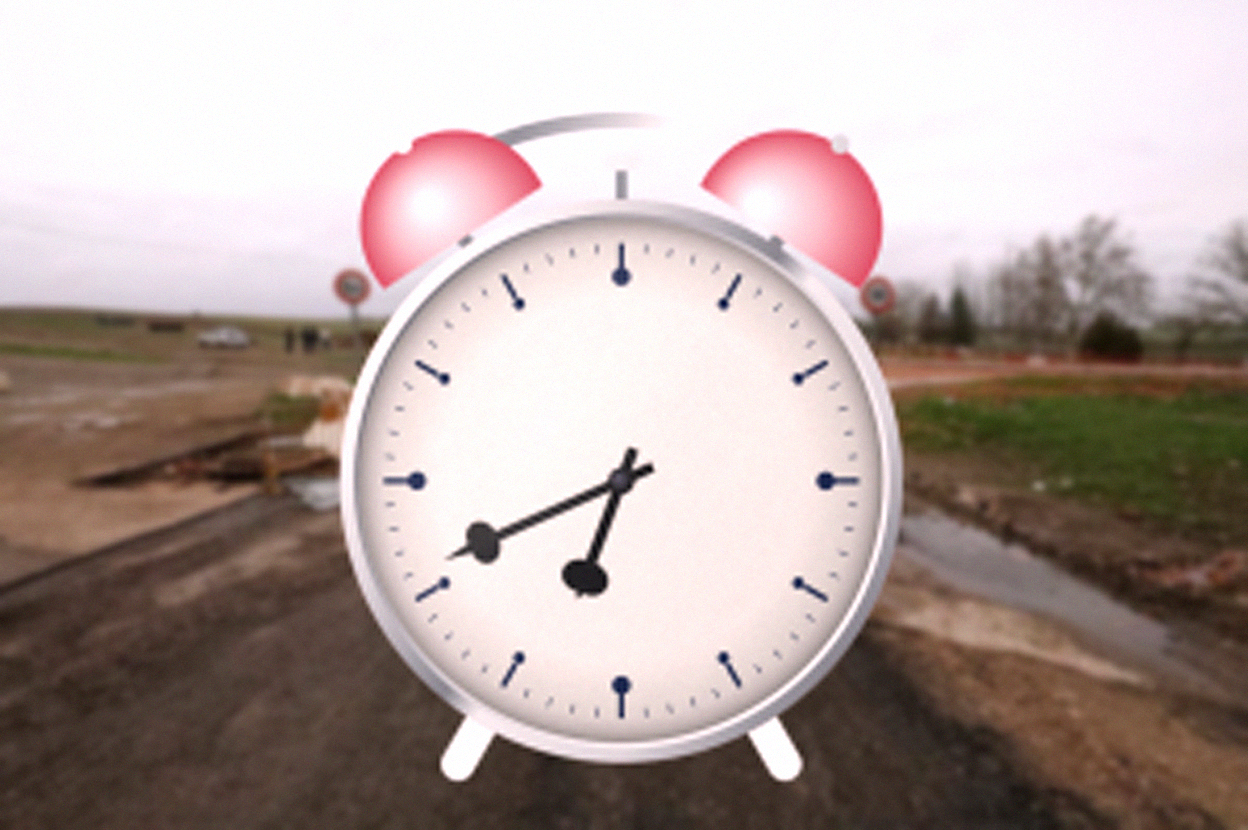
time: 6:41
